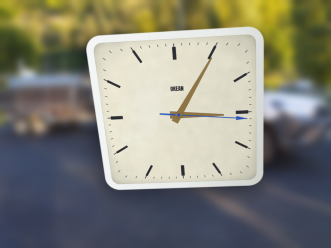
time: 3:05:16
